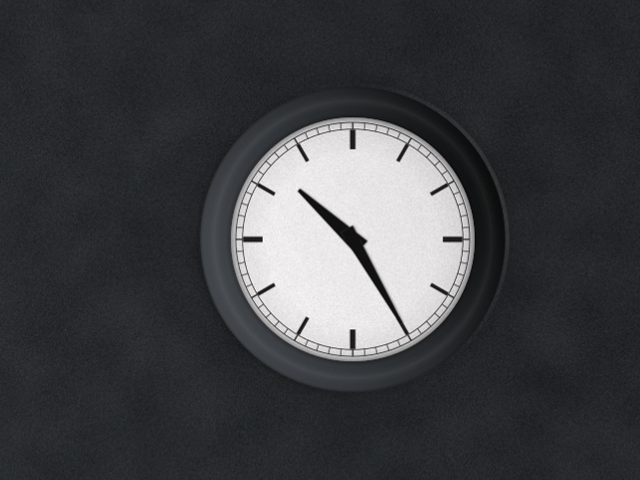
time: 10:25
